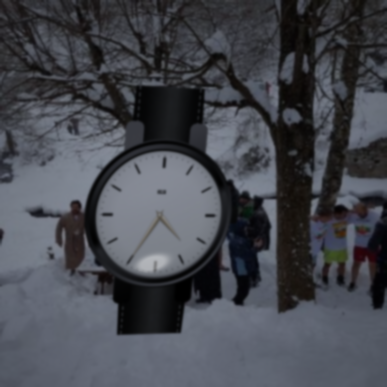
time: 4:35
